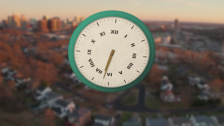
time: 6:32
